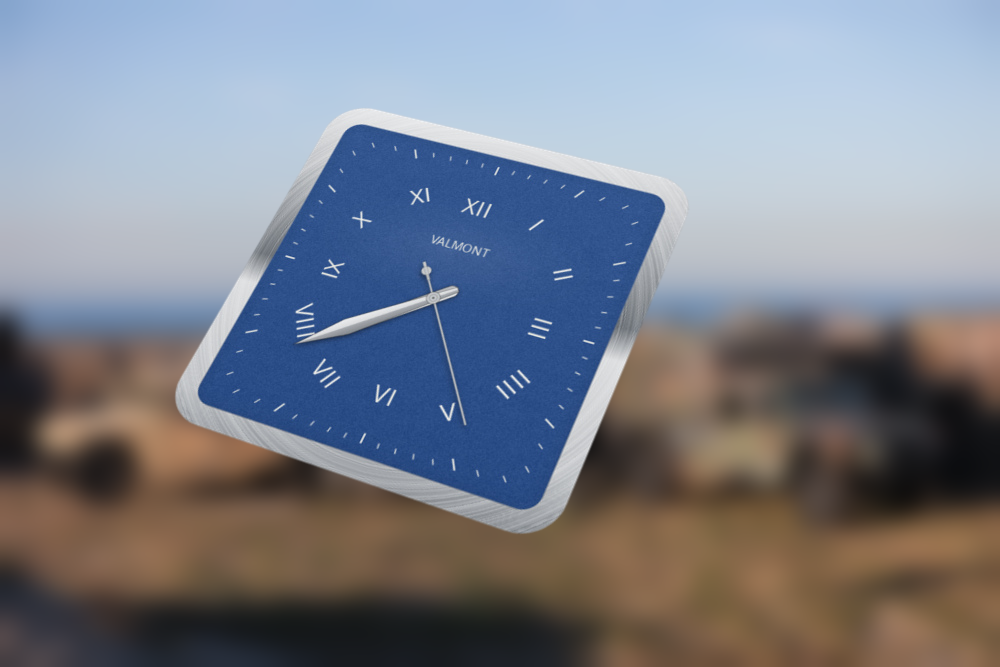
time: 7:38:24
